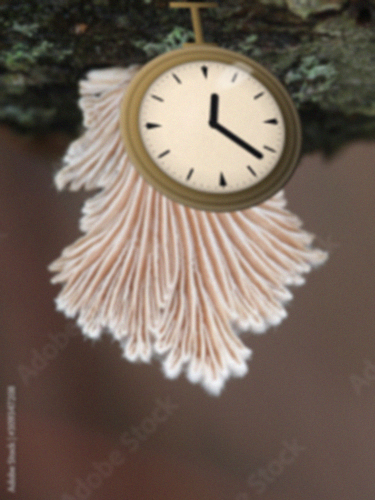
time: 12:22
